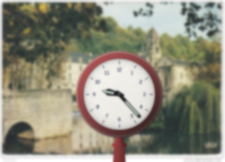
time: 9:23
